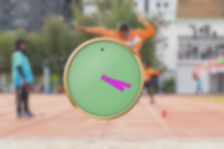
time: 4:19
